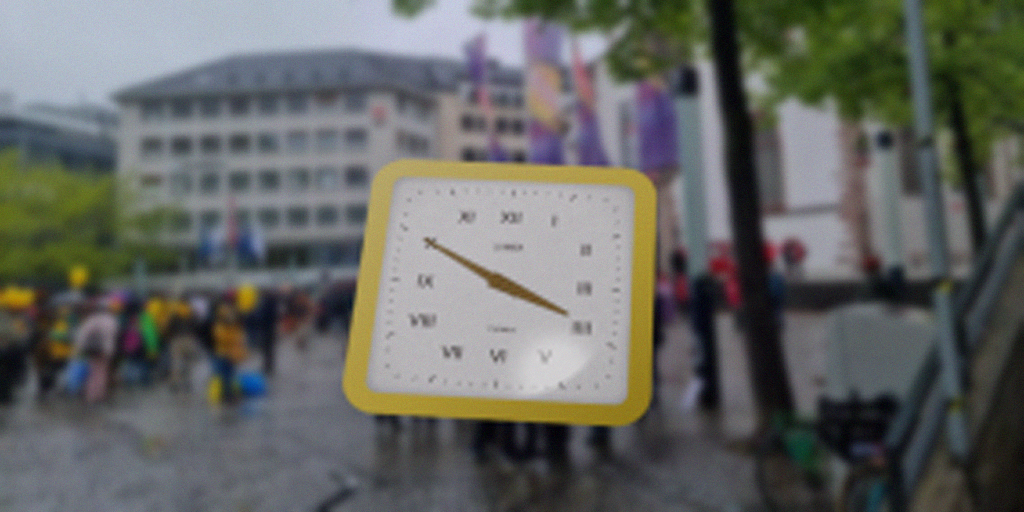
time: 3:50
